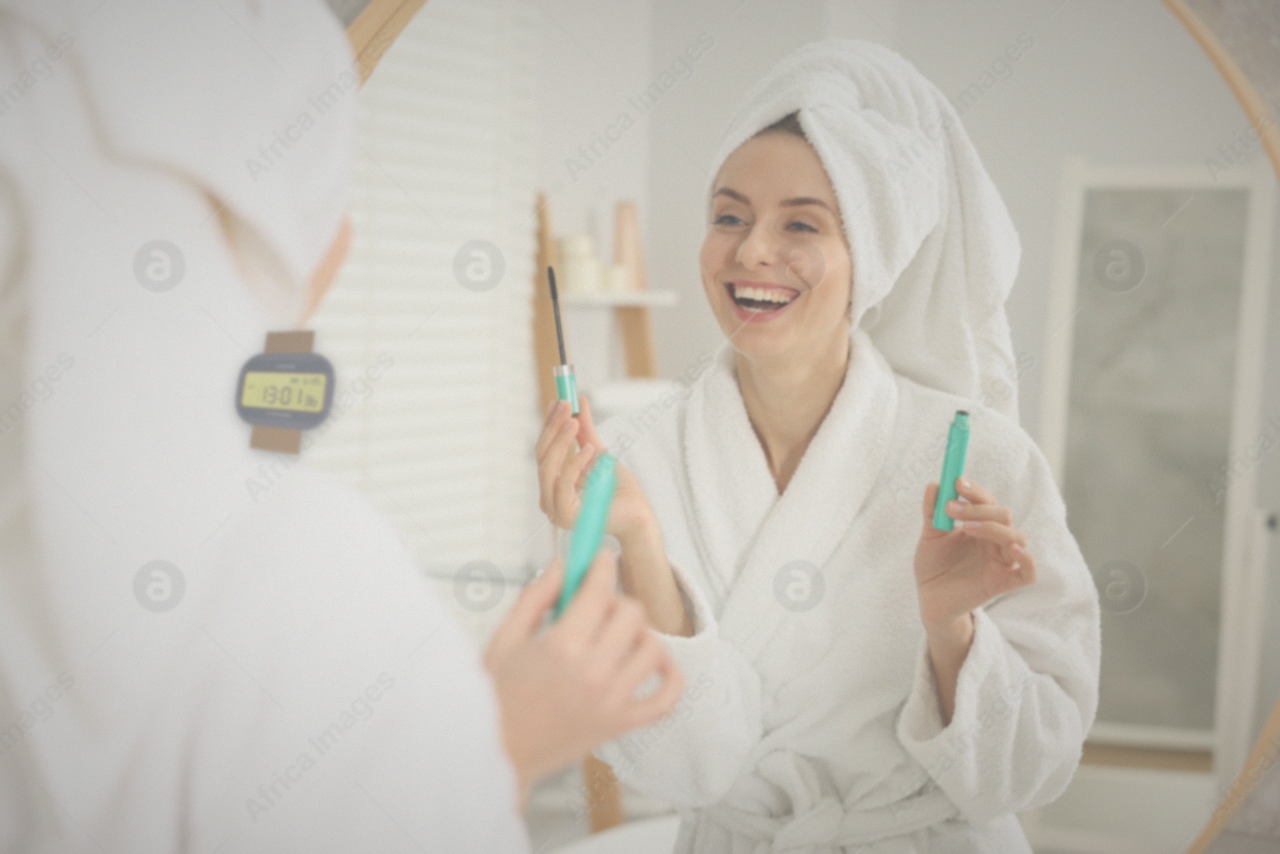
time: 13:01
